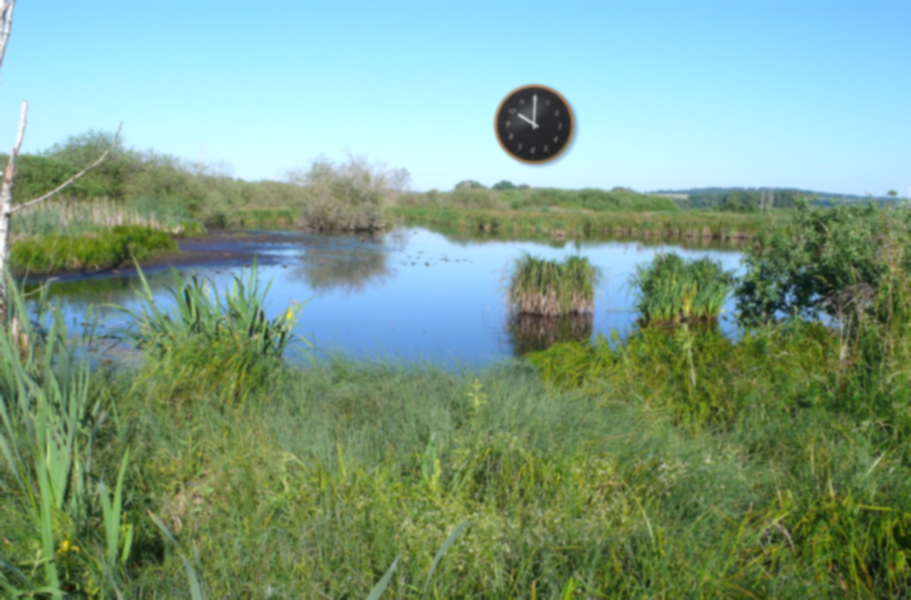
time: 10:00
